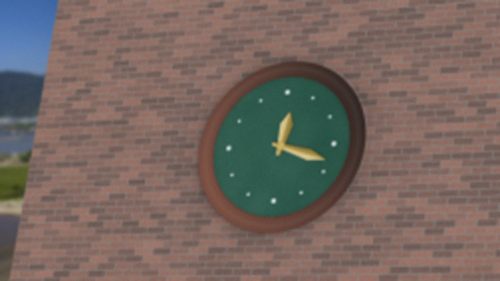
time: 12:18
